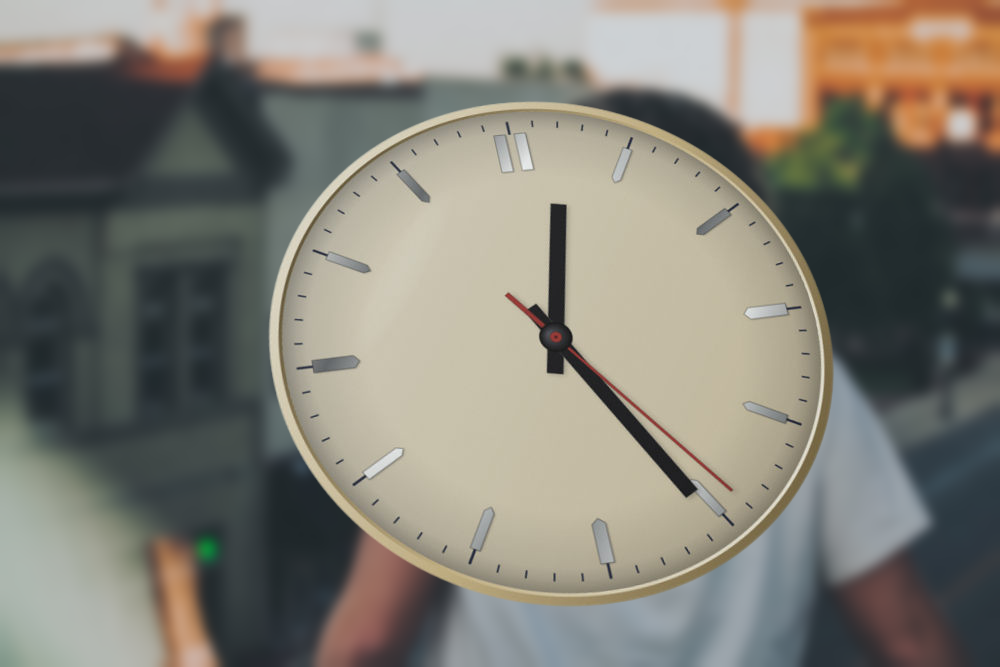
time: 12:25:24
